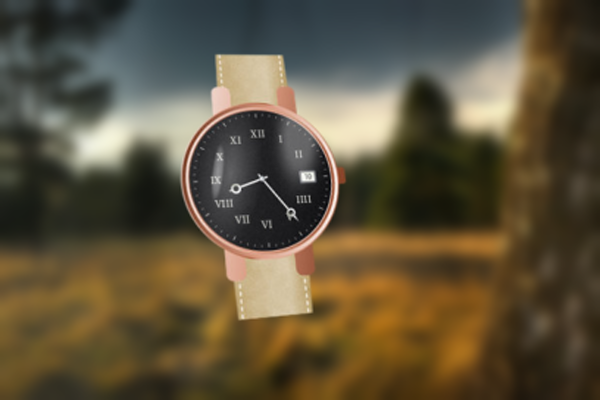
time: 8:24
